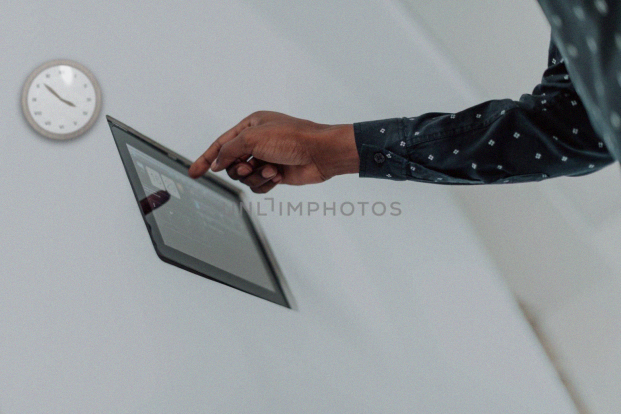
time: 3:52
